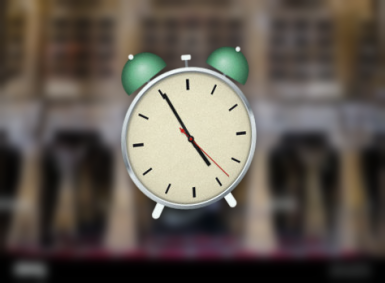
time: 4:55:23
